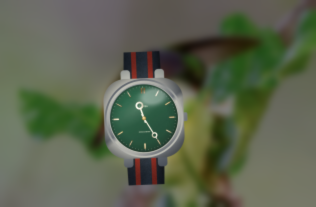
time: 11:25
